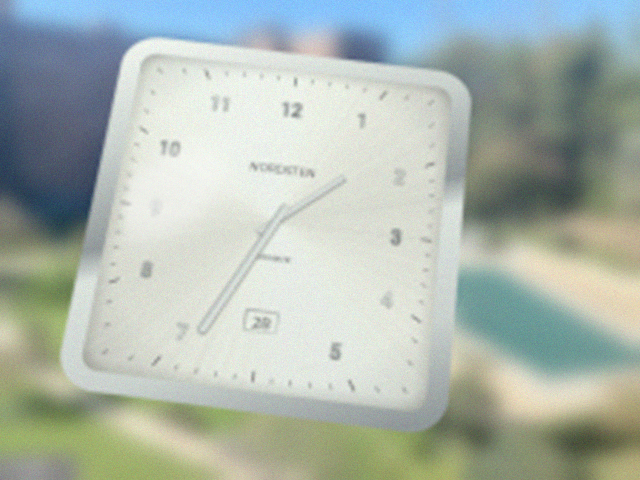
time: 1:34
